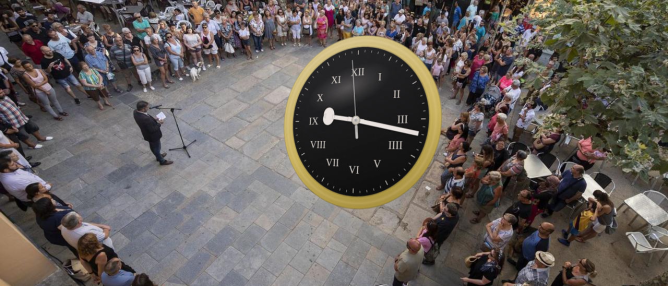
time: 9:16:59
